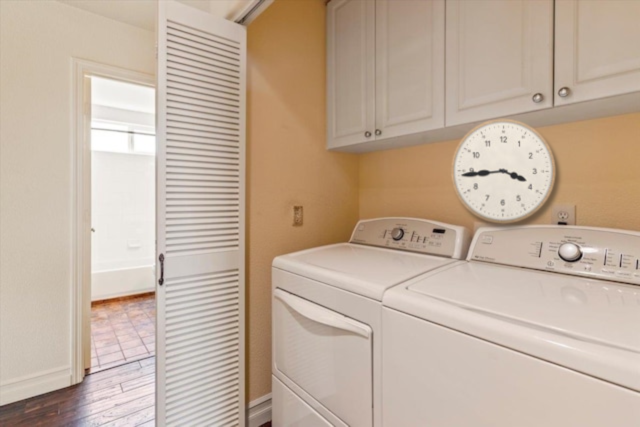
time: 3:44
